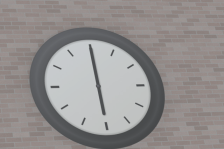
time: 6:00
